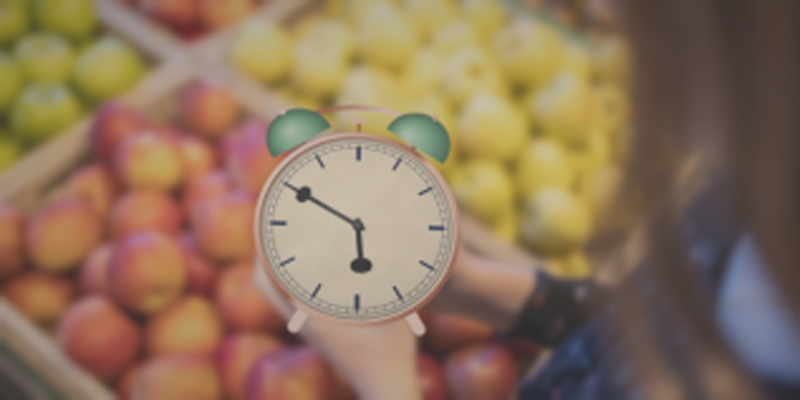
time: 5:50
